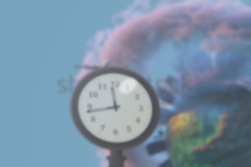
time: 11:43
